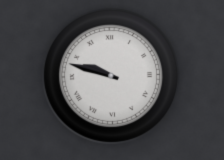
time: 9:48
